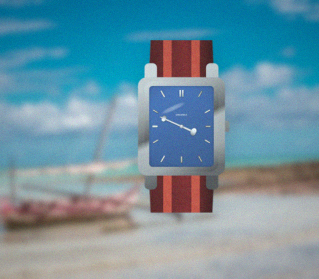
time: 3:49
